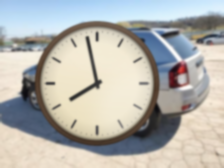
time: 7:58
